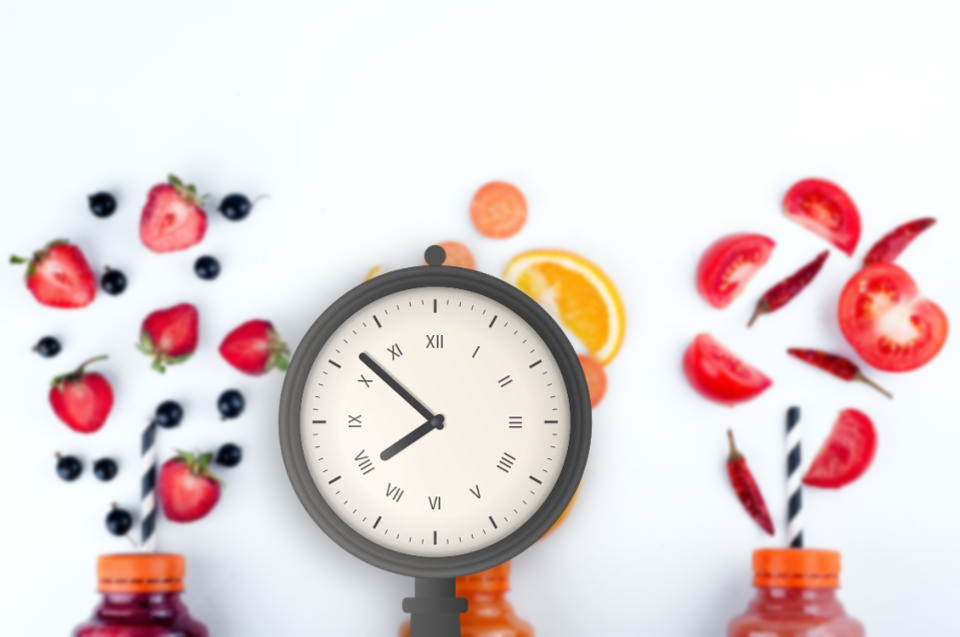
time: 7:52
